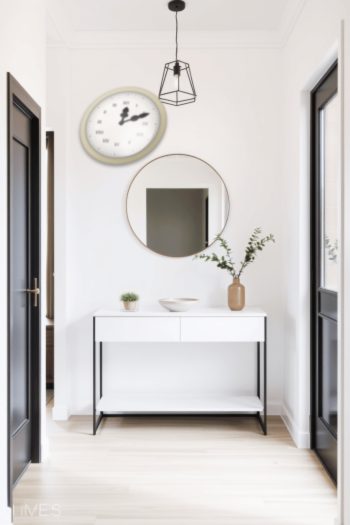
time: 12:11
